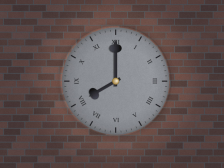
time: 8:00
